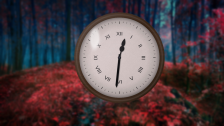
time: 12:31
